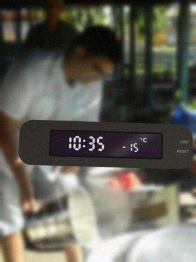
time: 10:35
